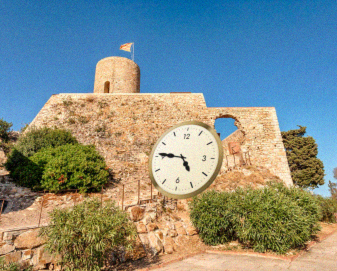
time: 4:46
